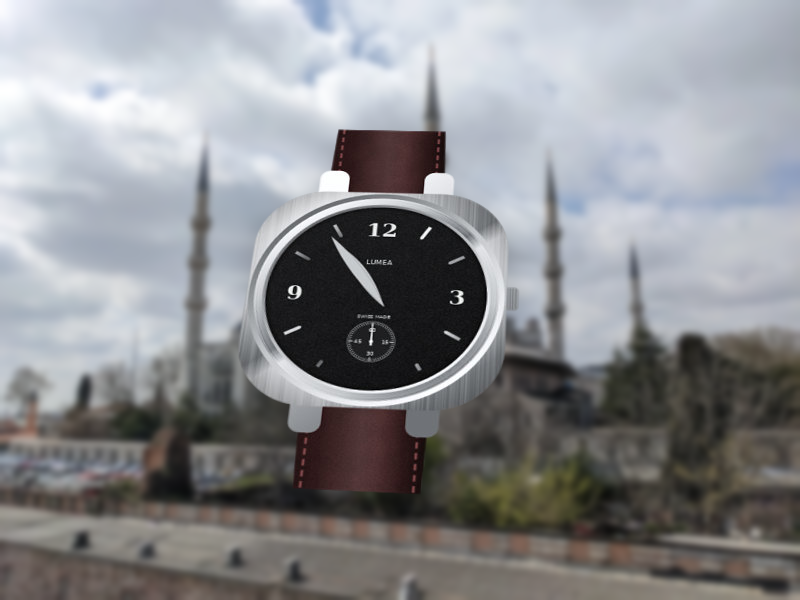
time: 10:54
